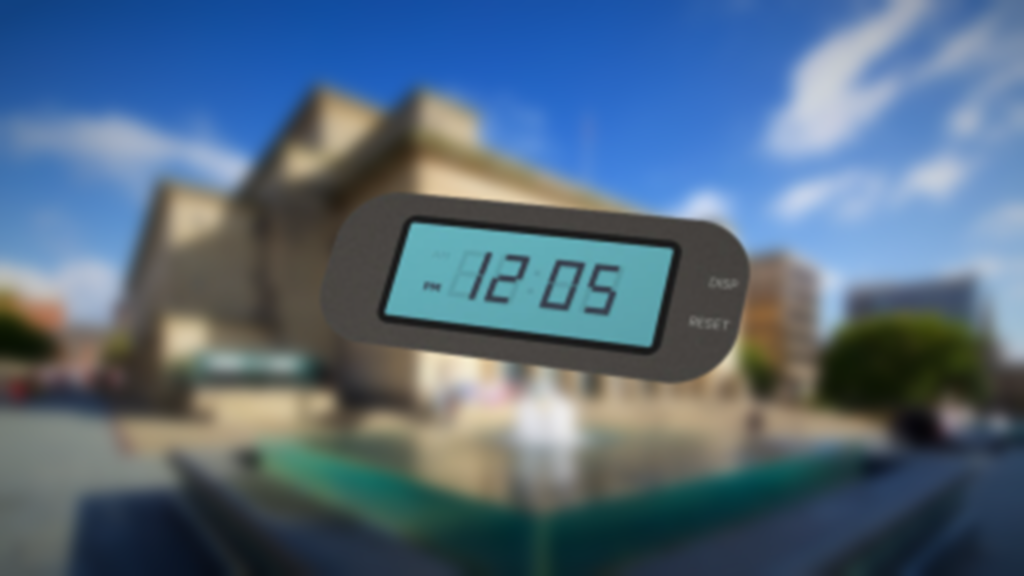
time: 12:05
